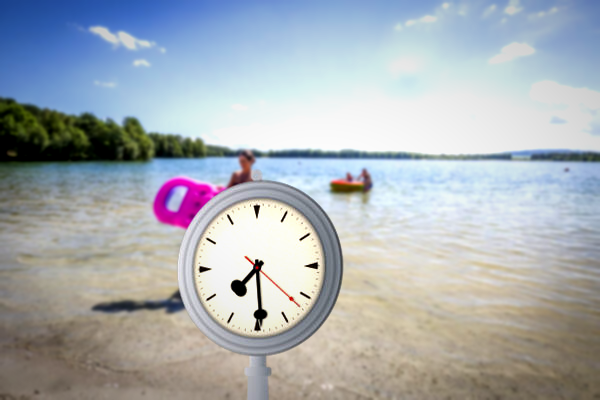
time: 7:29:22
